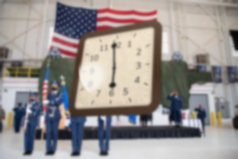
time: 5:59
